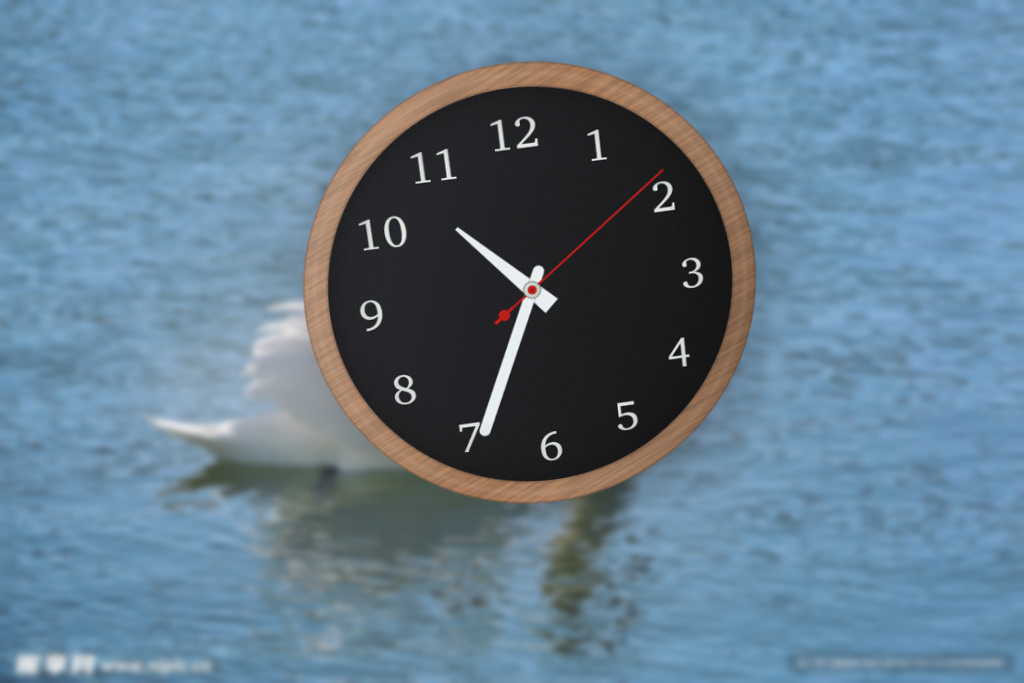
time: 10:34:09
